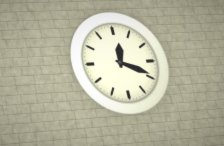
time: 12:19
